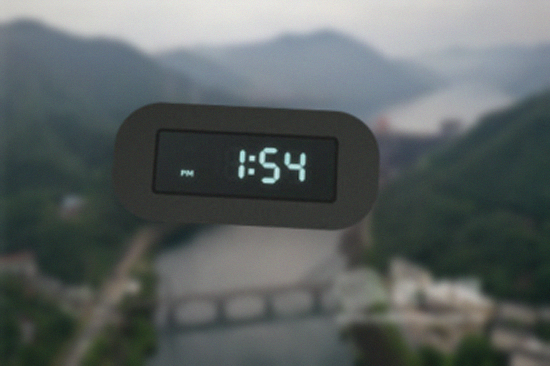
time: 1:54
